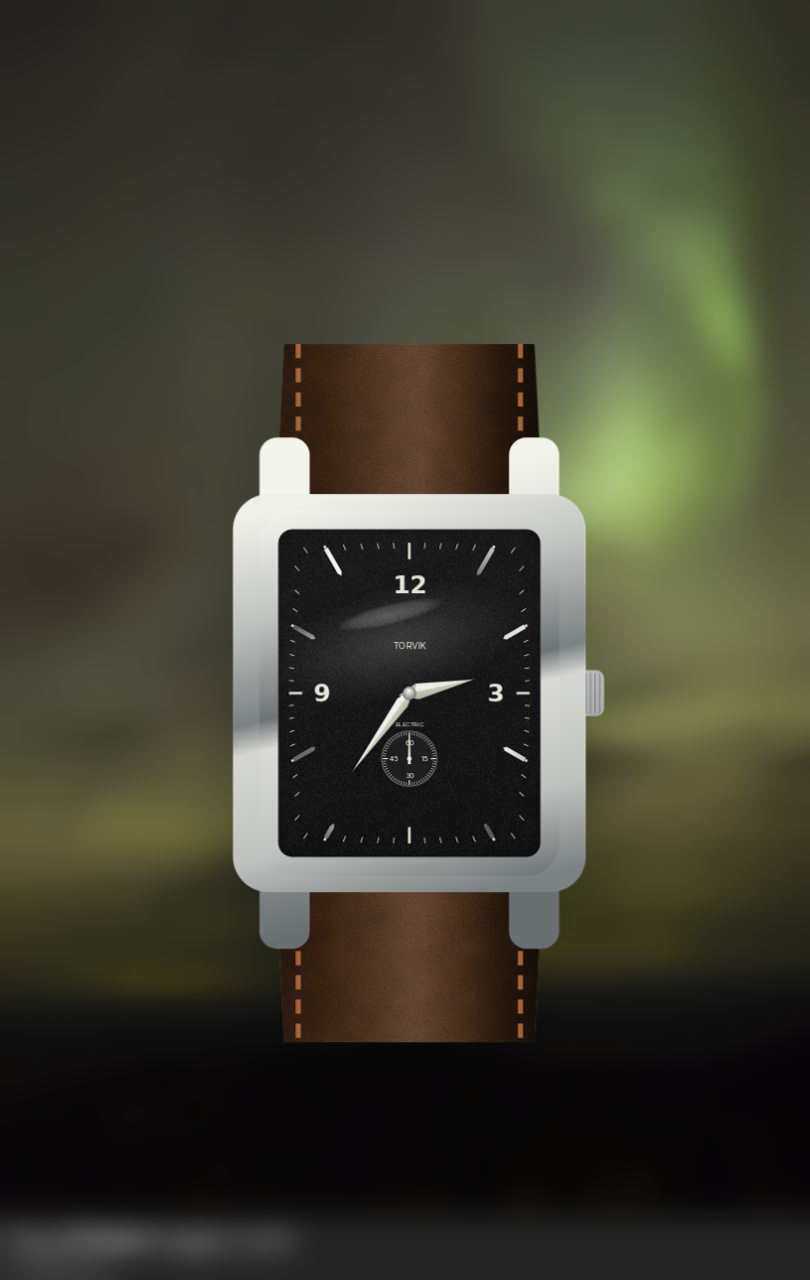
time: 2:36
